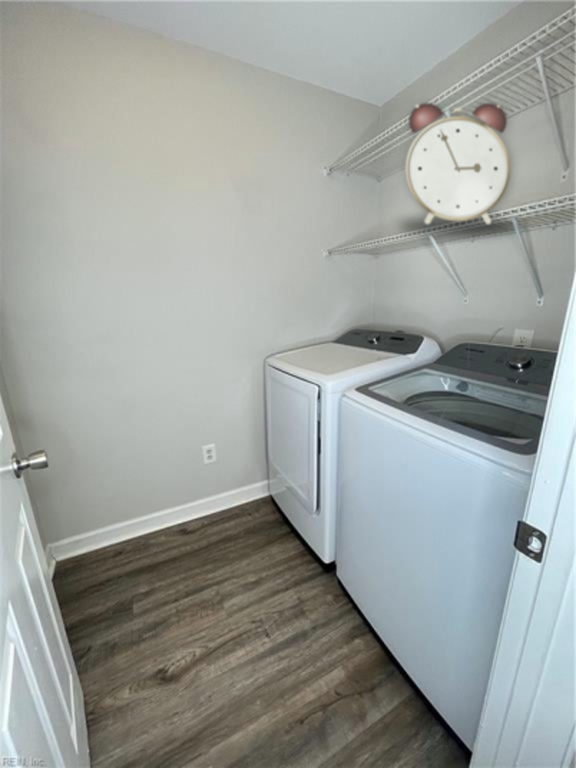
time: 2:56
